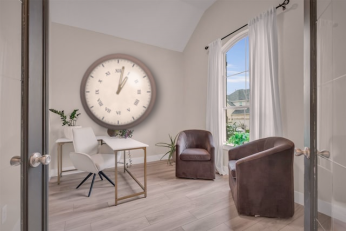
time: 1:02
